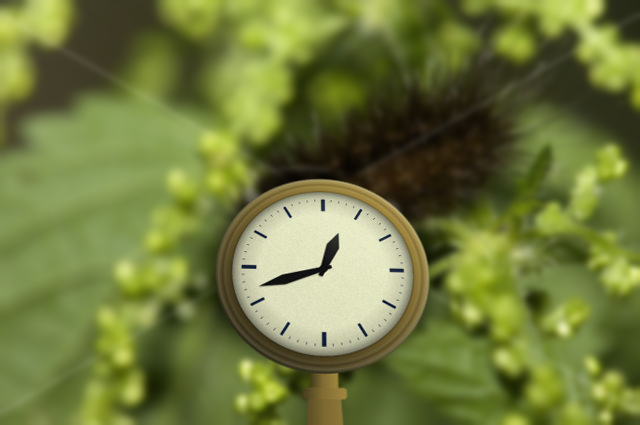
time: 12:42
